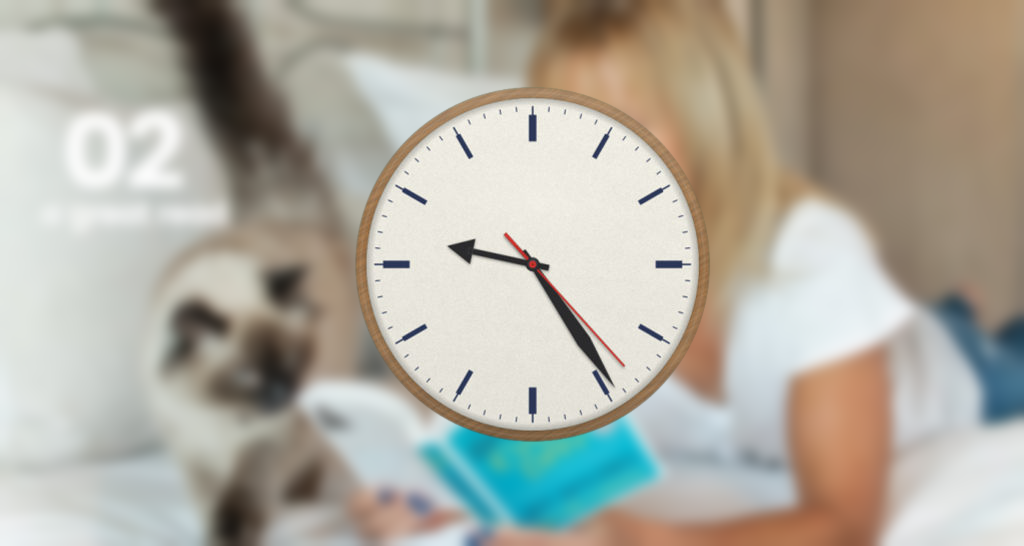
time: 9:24:23
